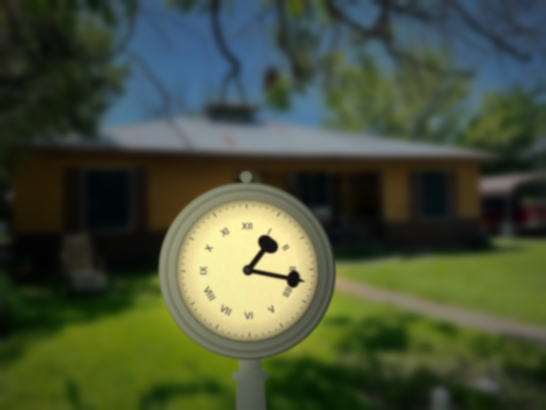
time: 1:17
